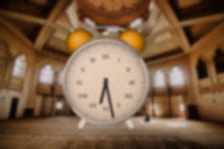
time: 6:28
